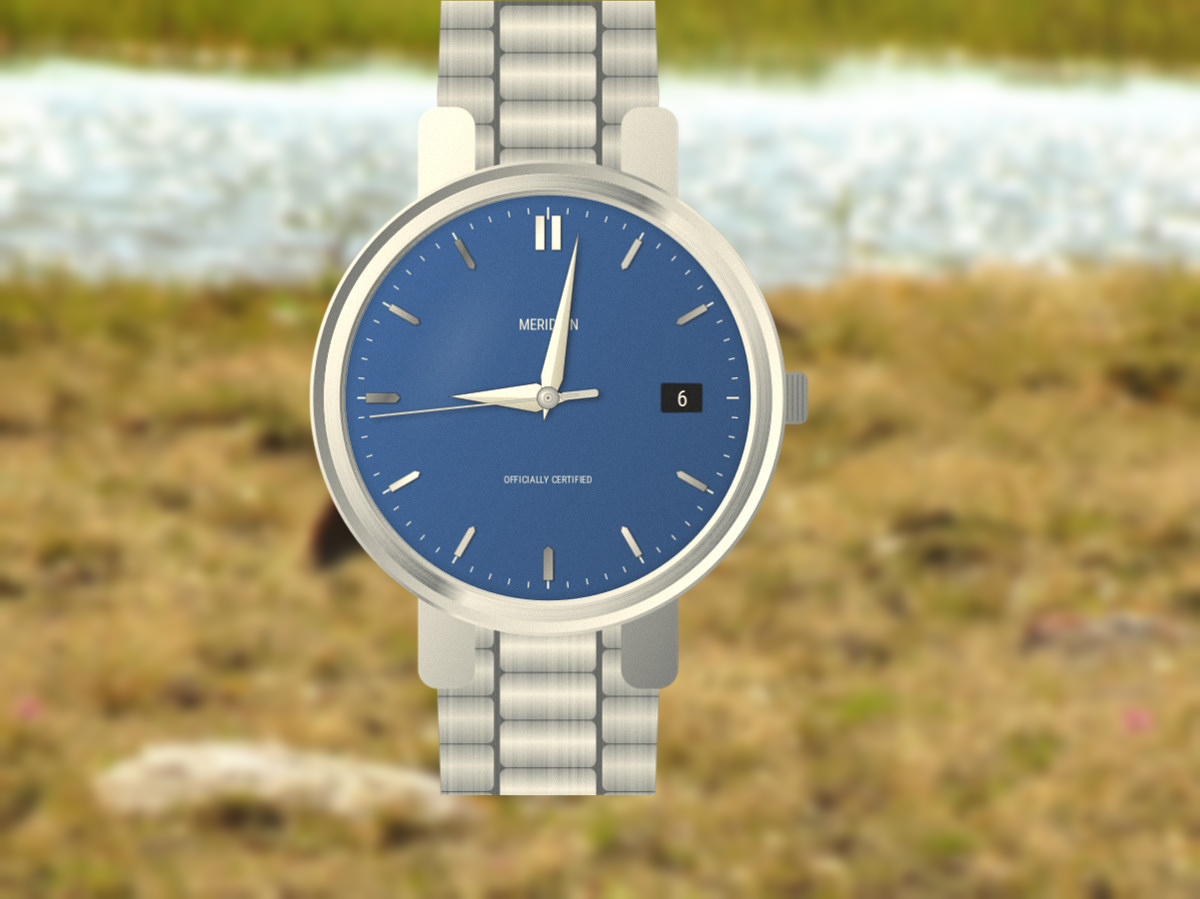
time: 9:01:44
